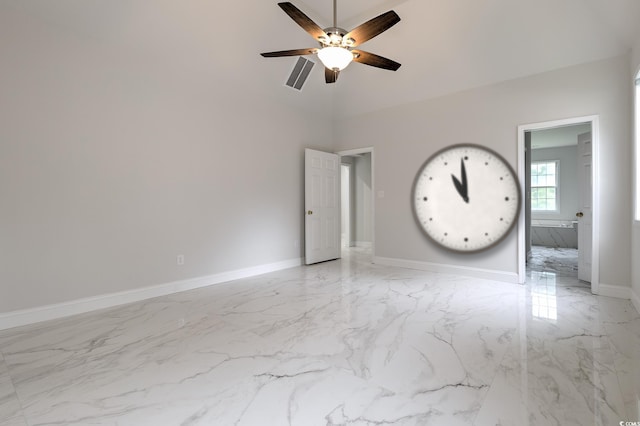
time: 10:59
